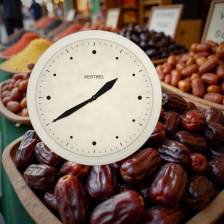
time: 1:40
